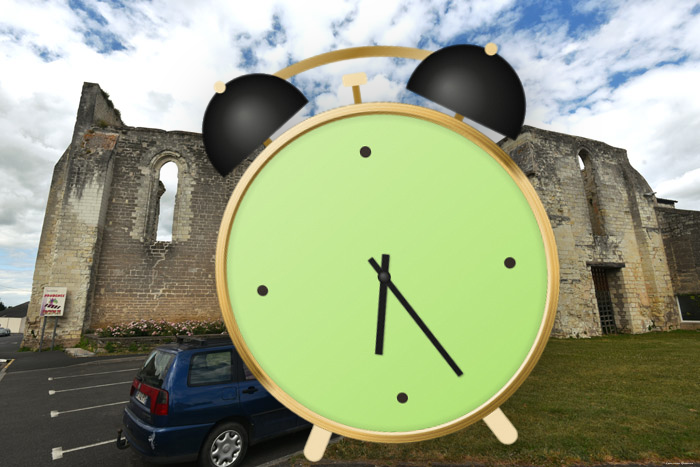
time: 6:25
